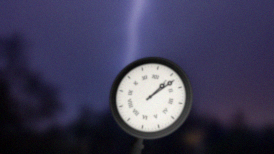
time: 1:07
